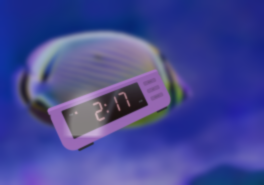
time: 2:17
